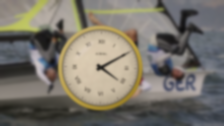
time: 4:10
